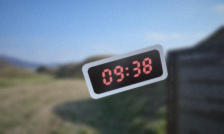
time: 9:38
